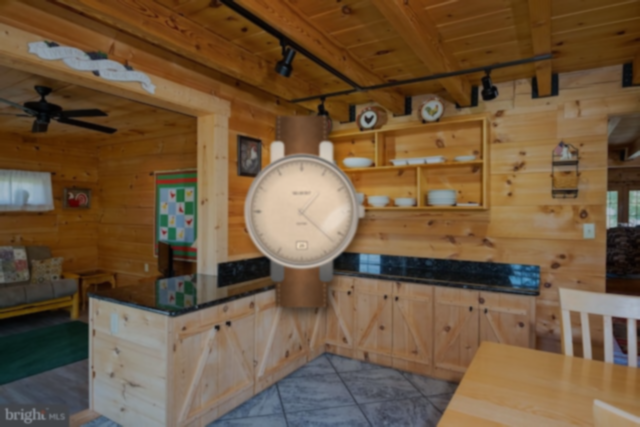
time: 1:22
